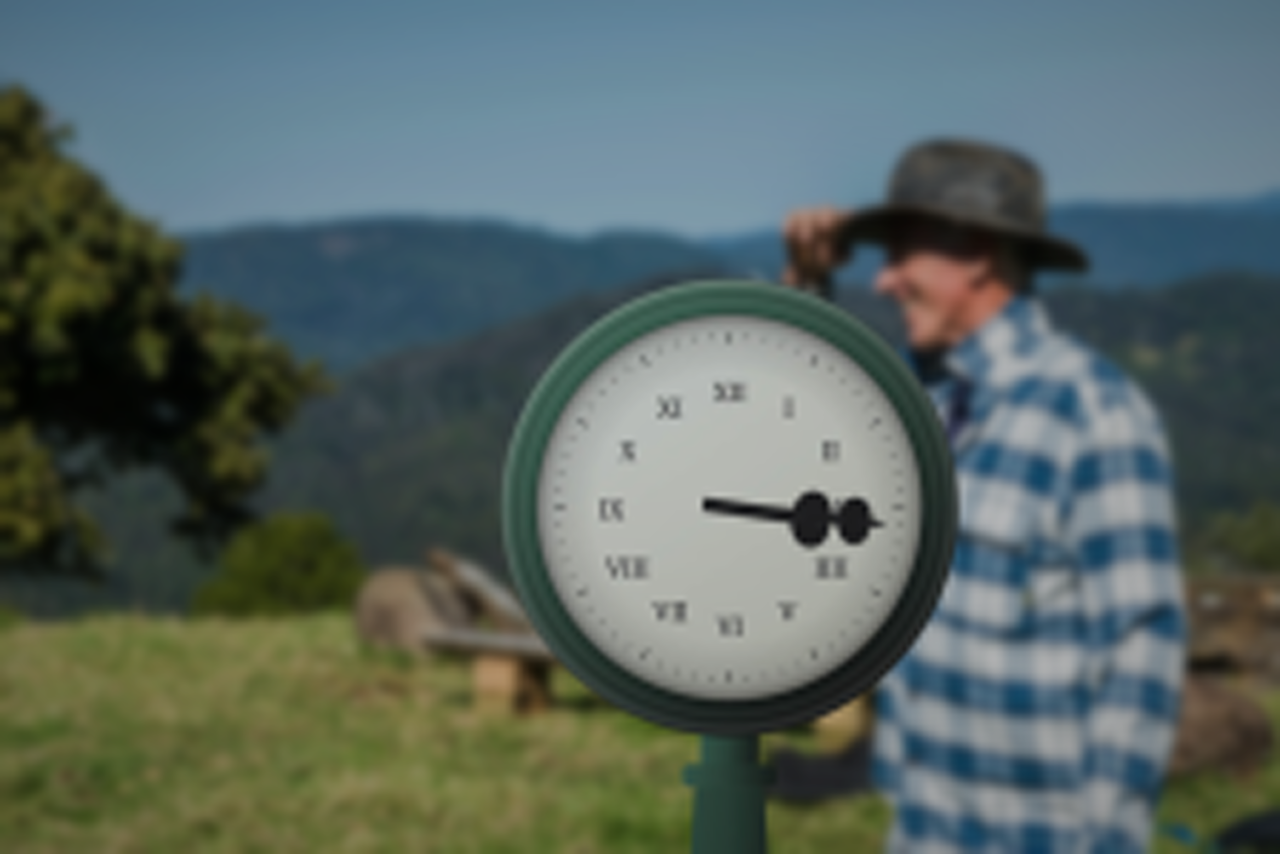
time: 3:16
